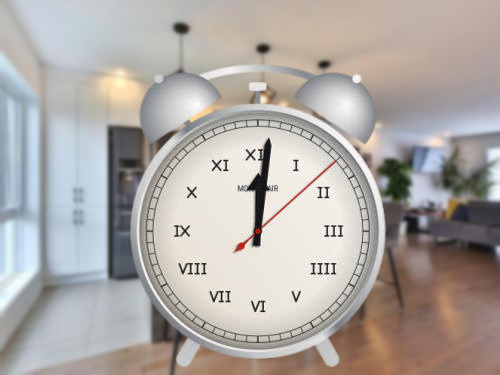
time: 12:01:08
